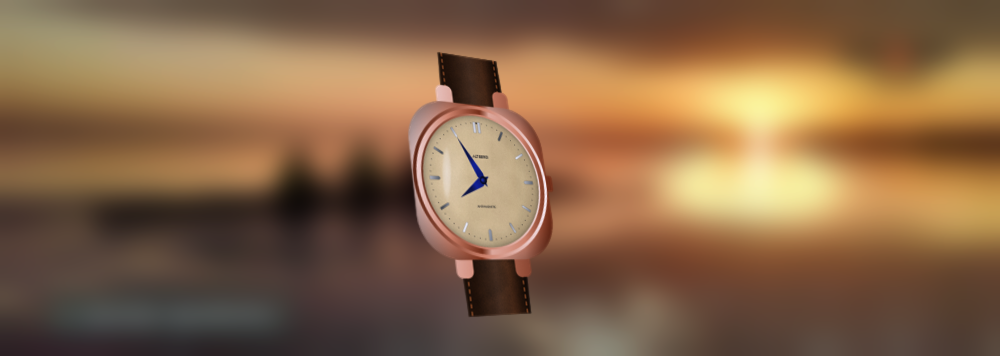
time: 7:55
